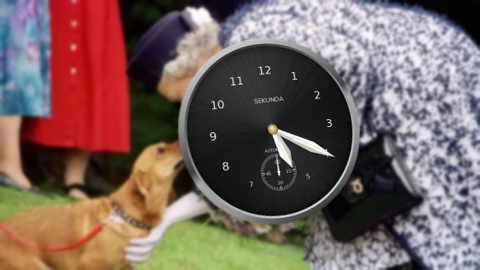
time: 5:20
